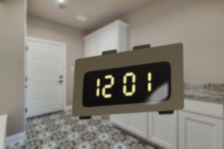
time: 12:01
